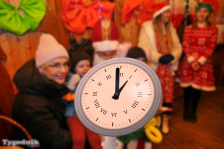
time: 12:59
